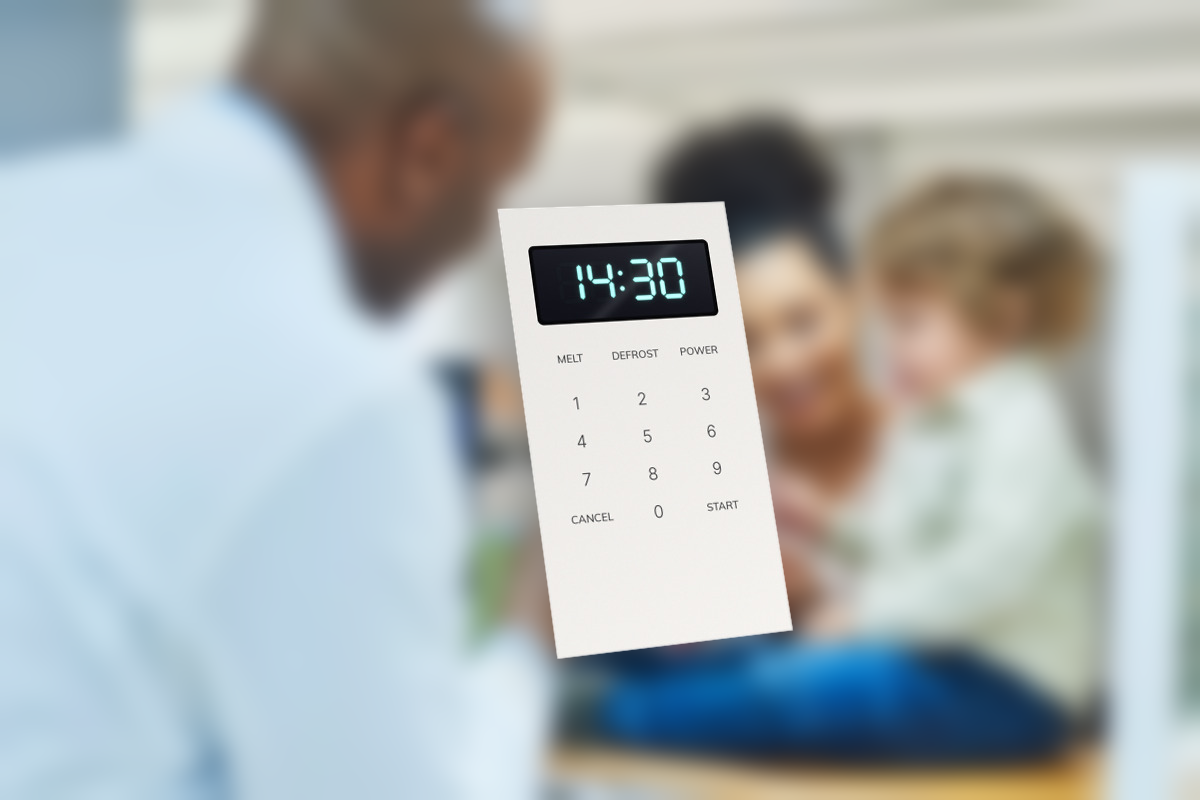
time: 14:30
